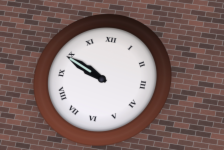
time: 9:49
